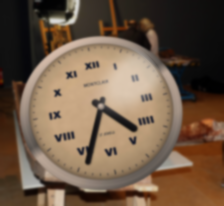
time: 4:34
